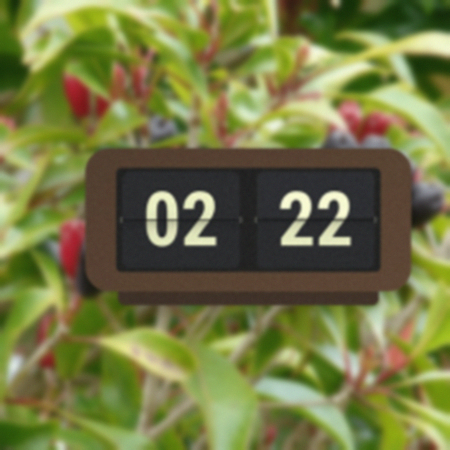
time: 2:22
